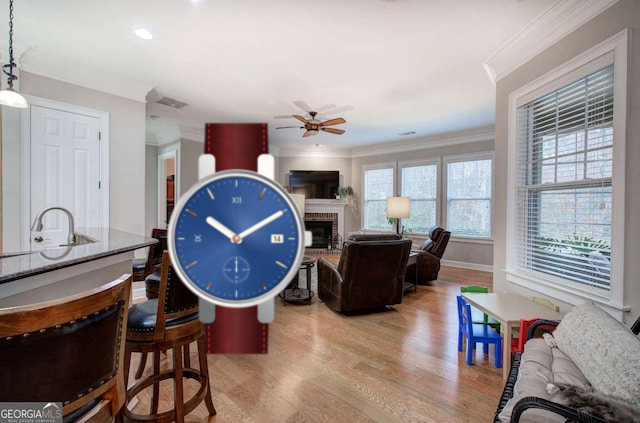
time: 10:10
